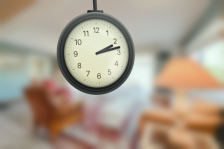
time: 2:13
